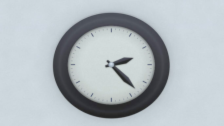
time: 2:23
